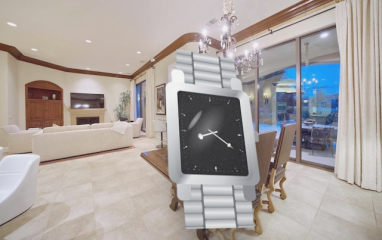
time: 8:21
